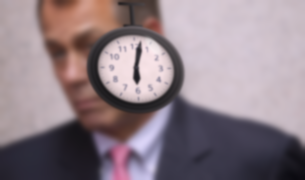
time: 6:02
